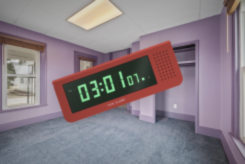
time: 3:01:07
